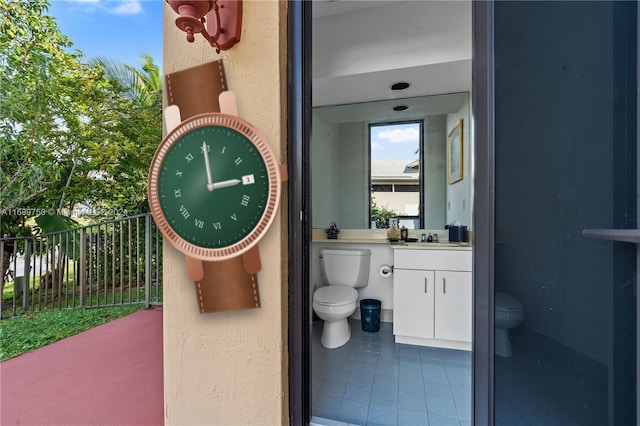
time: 3:00
